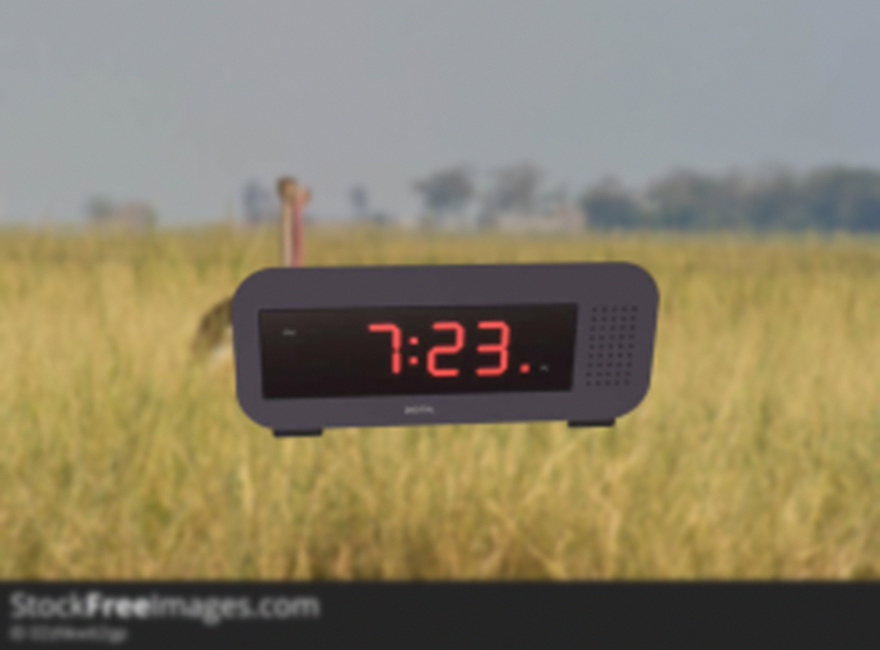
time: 7:23
